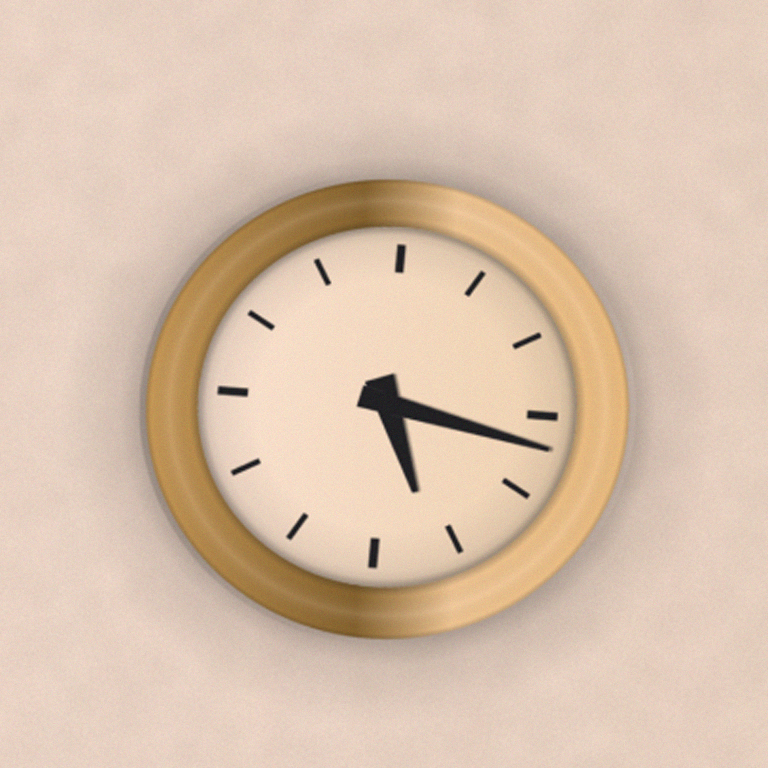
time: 5:17
